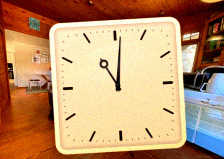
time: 11:01
